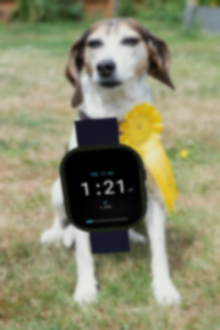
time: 1:21
